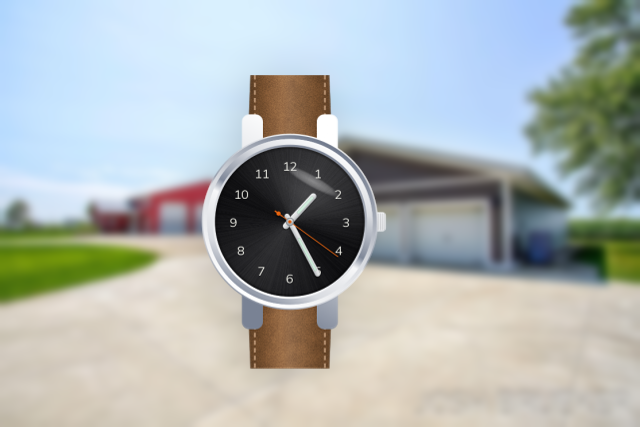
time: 1:25:21
